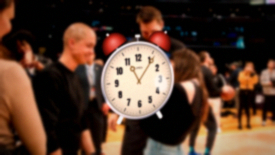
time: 11:06
